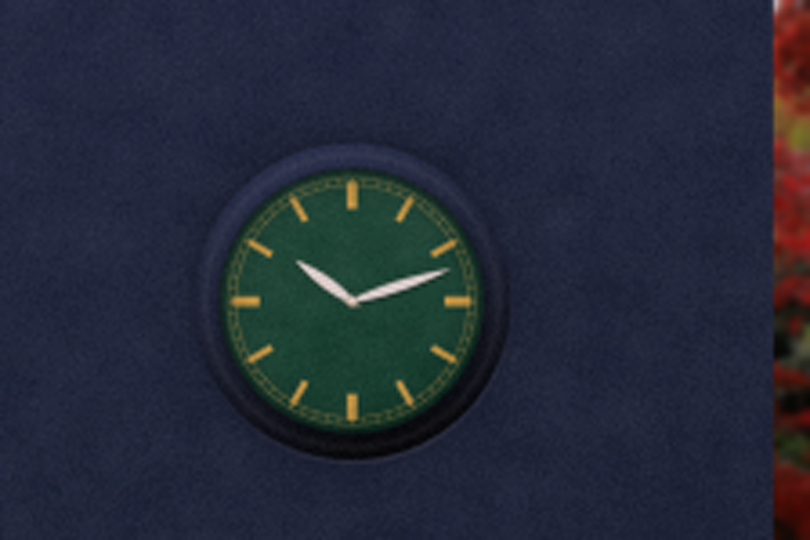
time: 10:12
